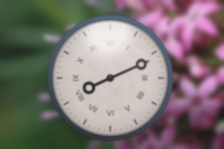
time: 8:11
